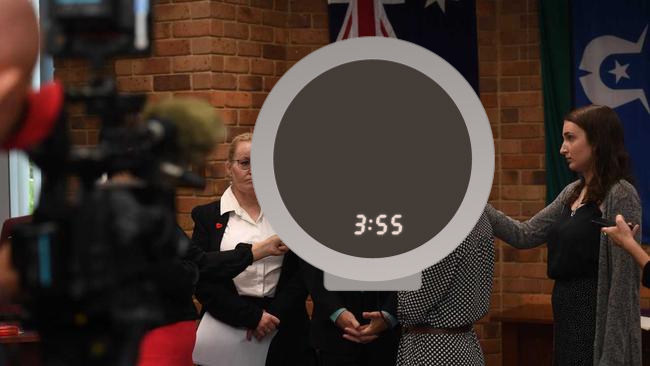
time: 3:55
